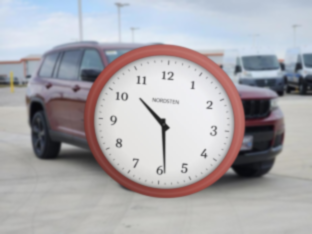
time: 10:29
